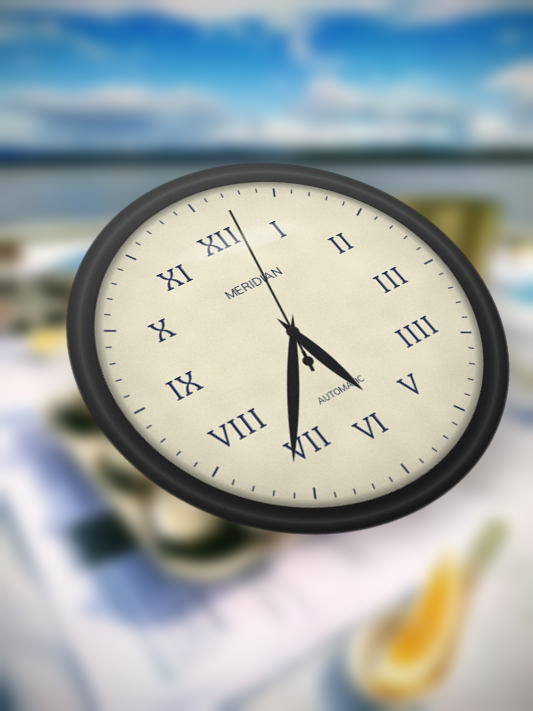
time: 5:36:02
